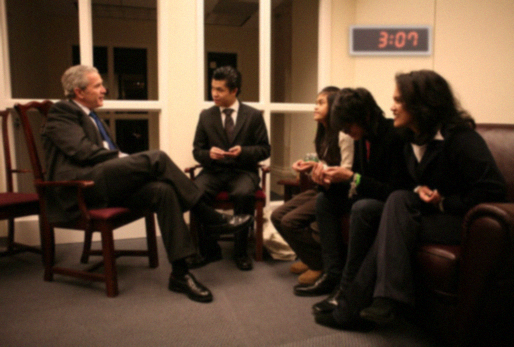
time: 3:07
